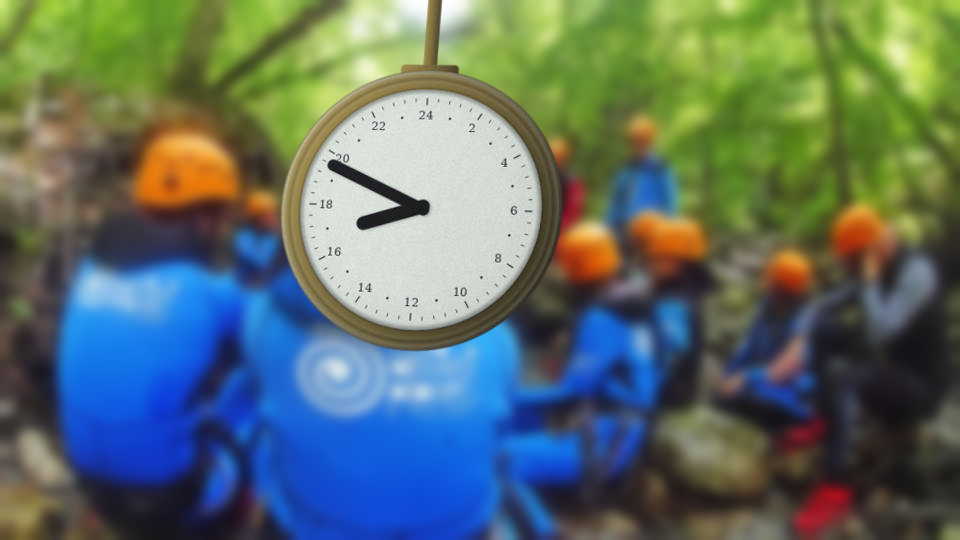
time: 16:49
